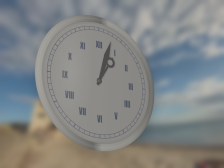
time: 1:03
